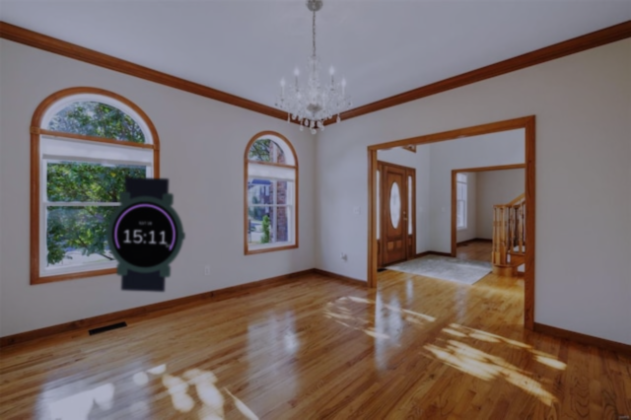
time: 15:11
